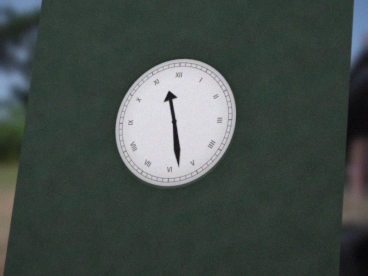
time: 11:28
